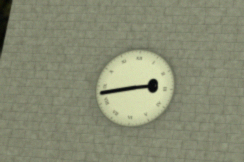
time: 2:43
